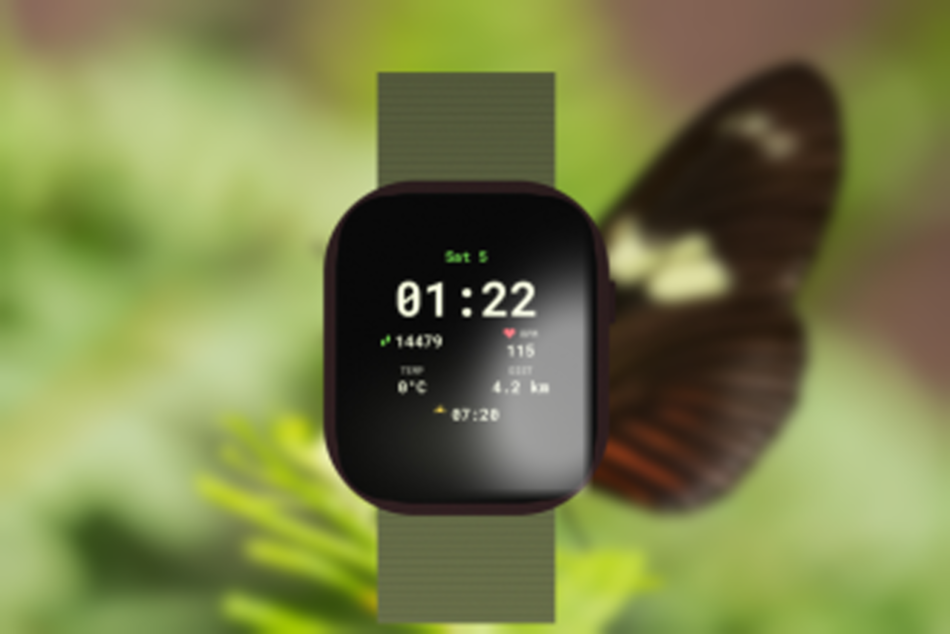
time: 1:22
